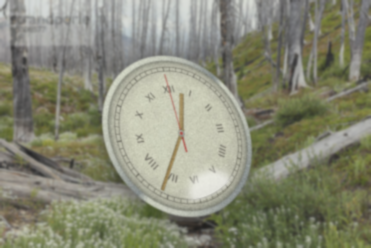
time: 12:36:00
